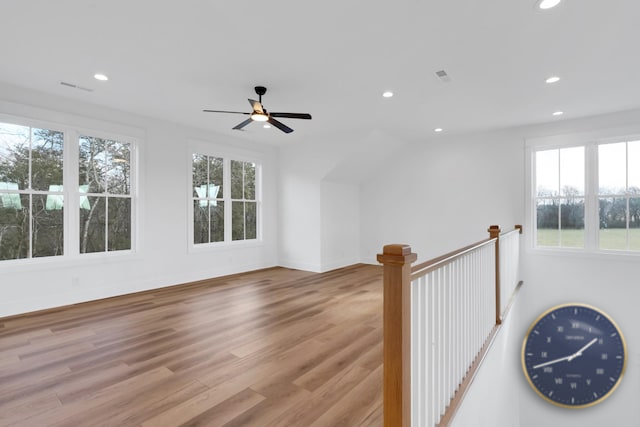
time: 1:42
